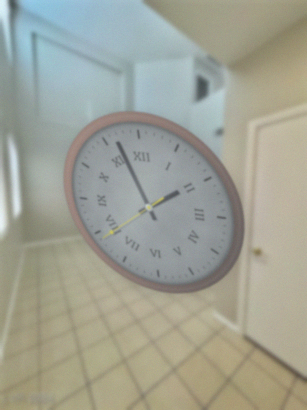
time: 1:56:39
